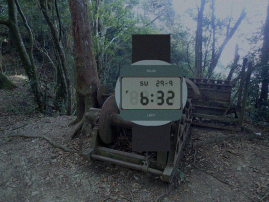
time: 6:32
